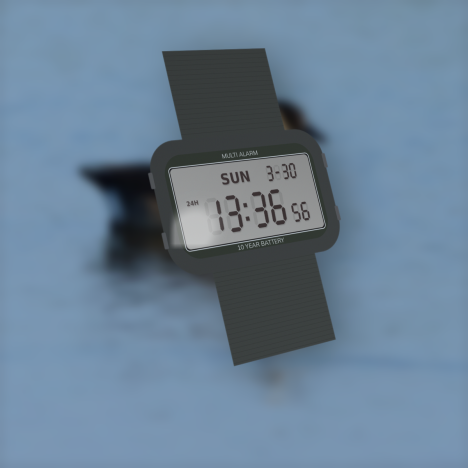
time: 13:36:56
